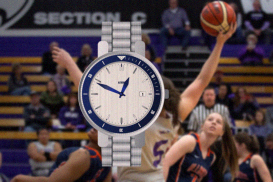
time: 12:49
